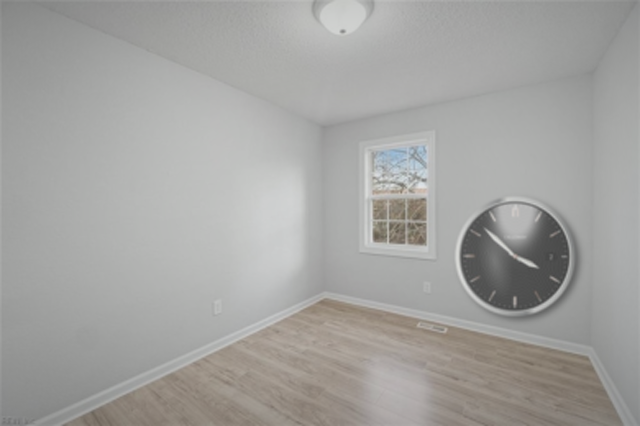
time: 3:52
